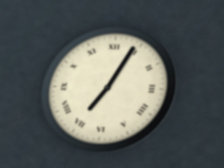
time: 7:04
